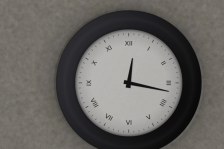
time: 12:17
